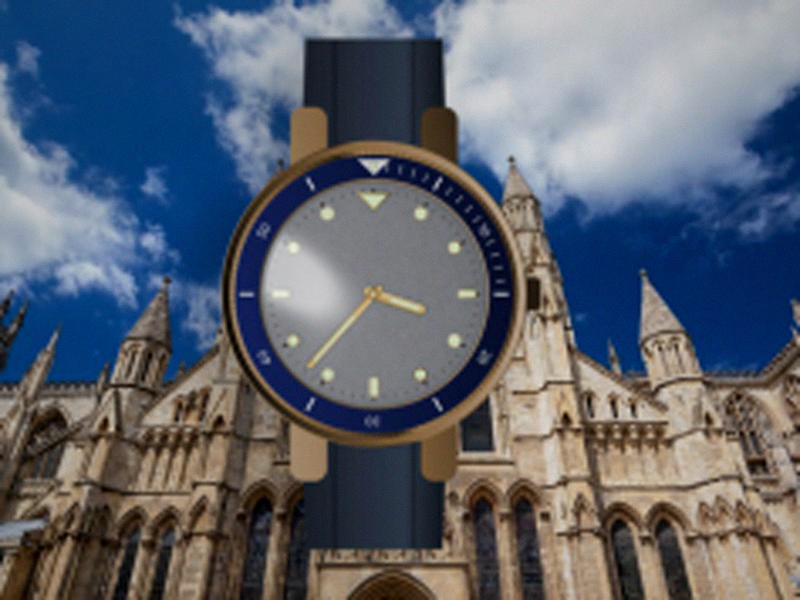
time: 3:37
